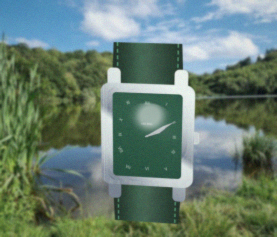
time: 2:10
